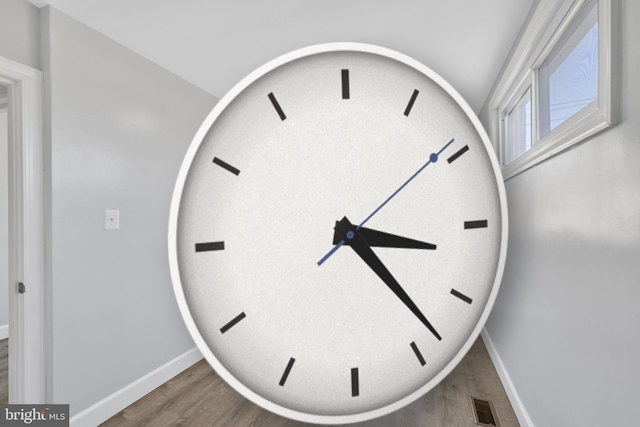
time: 3:23:09
